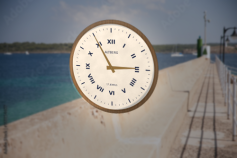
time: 2:55
